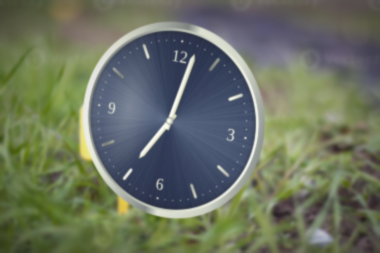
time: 7:02
